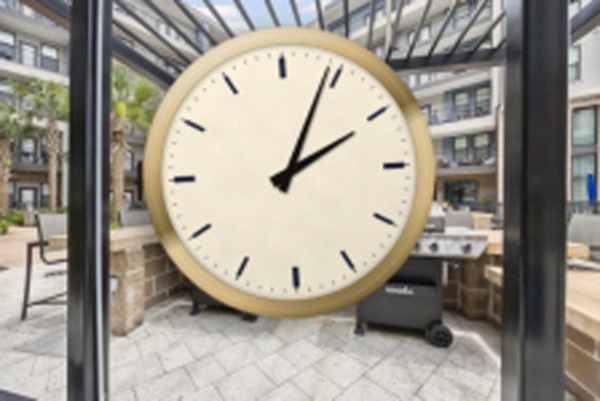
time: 2:04
